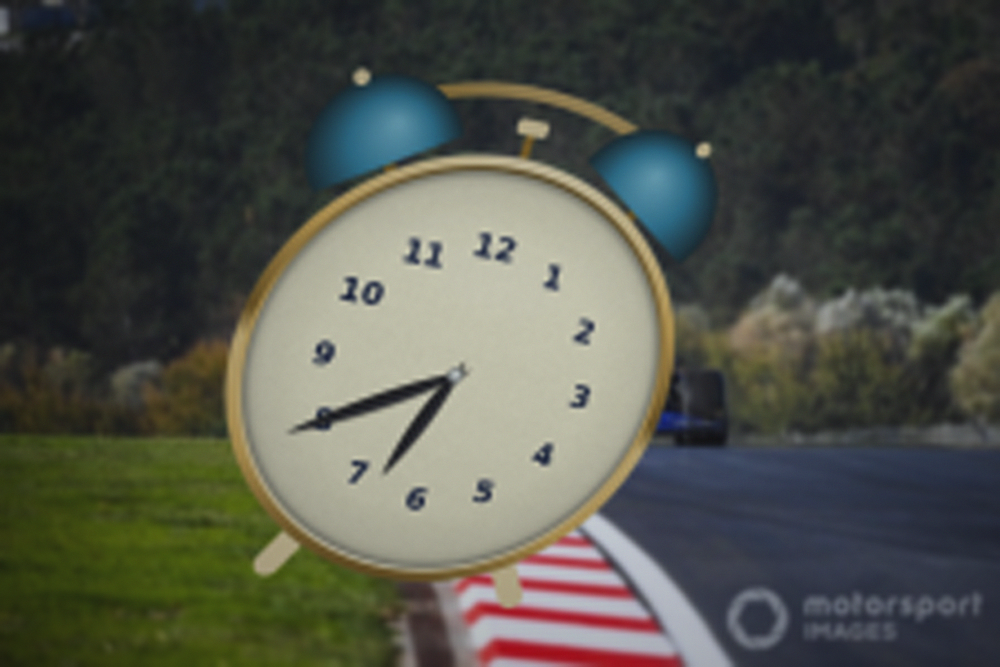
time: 6:40
